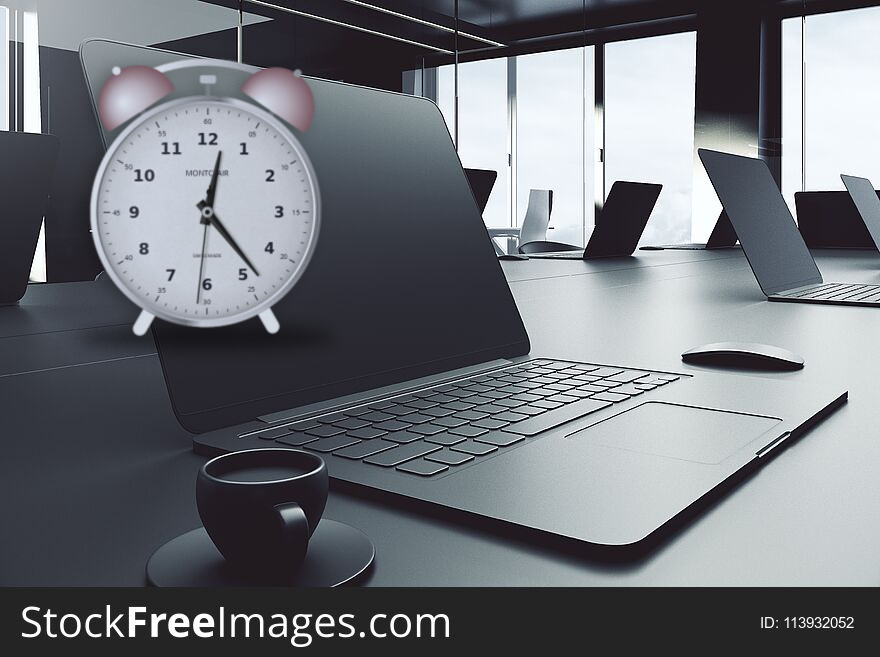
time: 12:23:31
